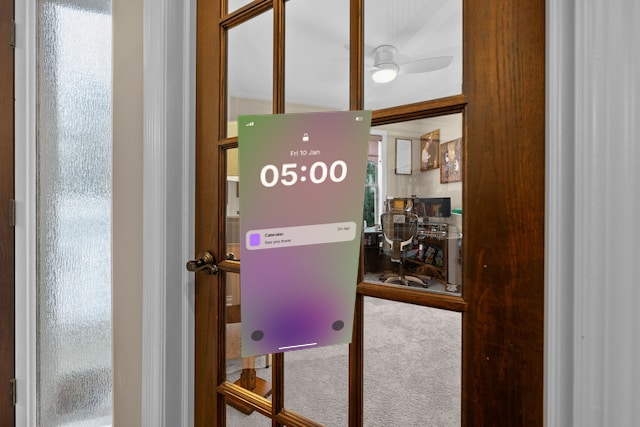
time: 5:00
